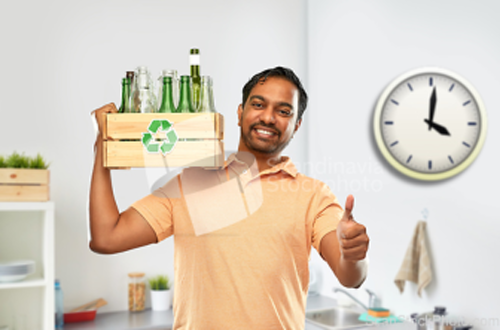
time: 4:01
